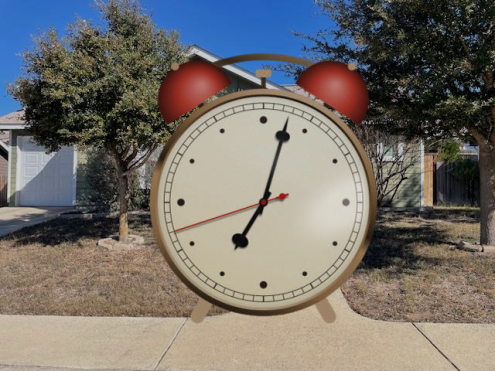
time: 7:02:42
